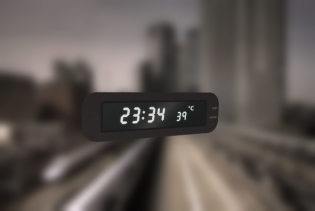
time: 23:34
